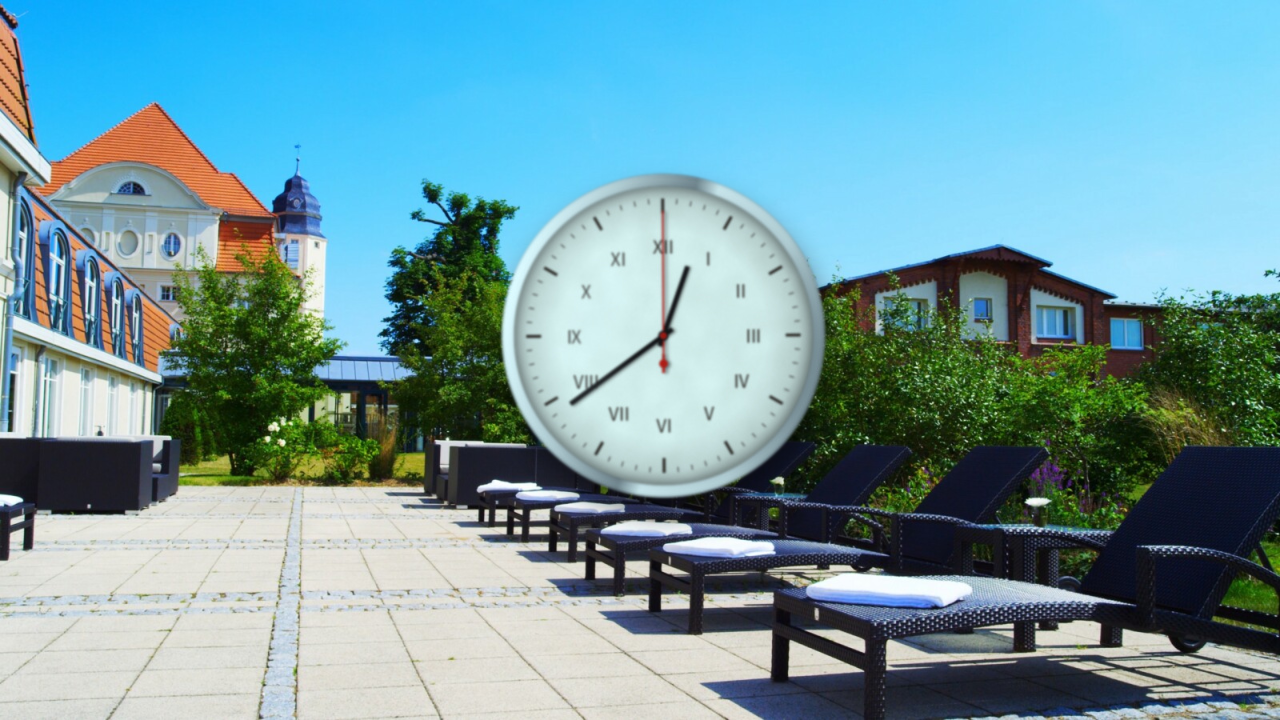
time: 12:39:00
